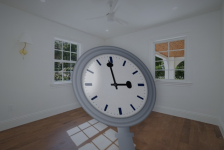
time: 2:59
